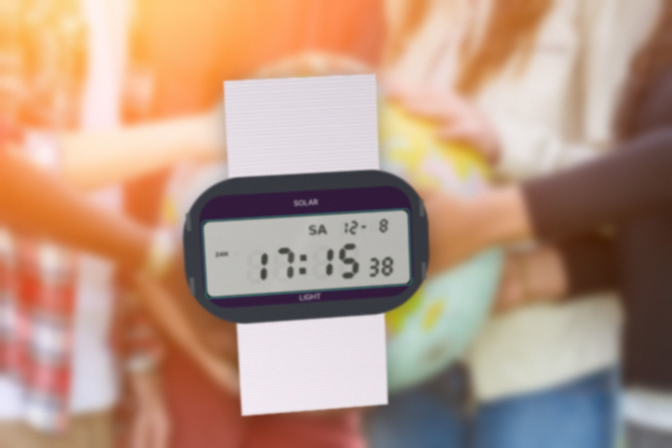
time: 17:15:38
